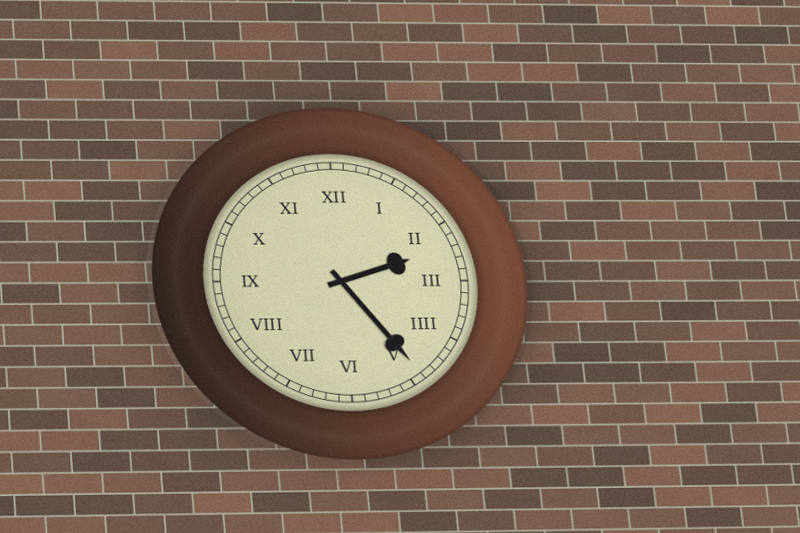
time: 2:24
